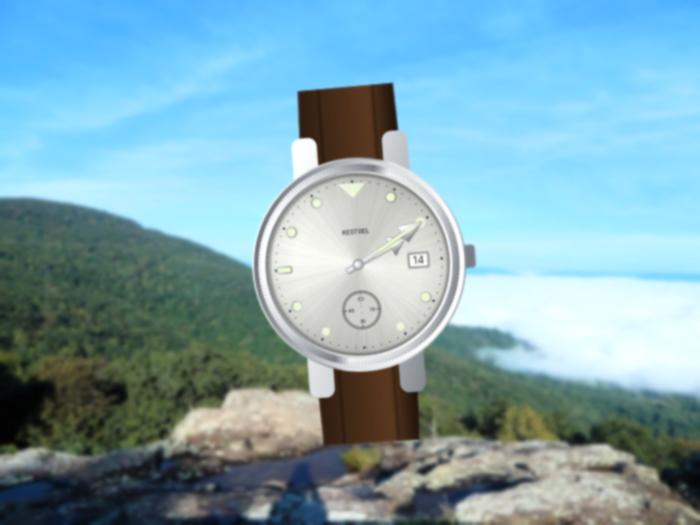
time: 2:10
